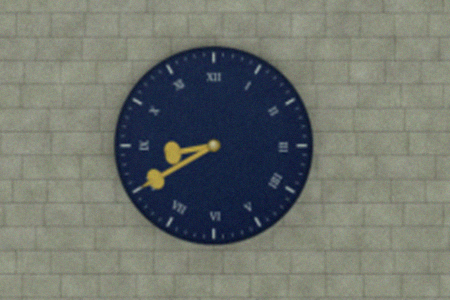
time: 8:40
